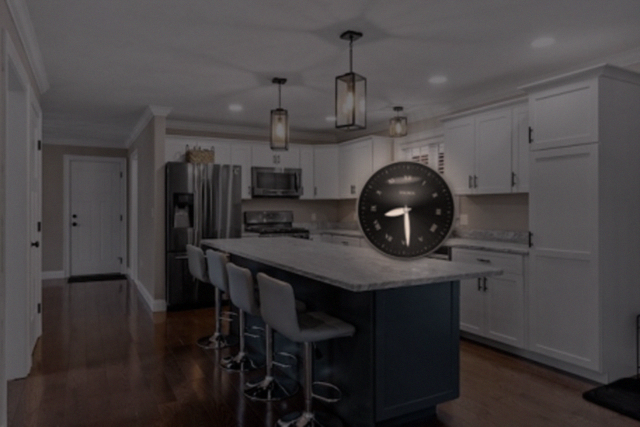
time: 8:29
